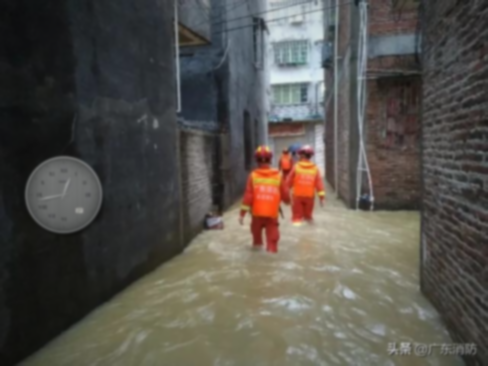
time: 12:43
